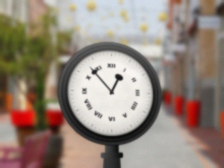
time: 12:53
